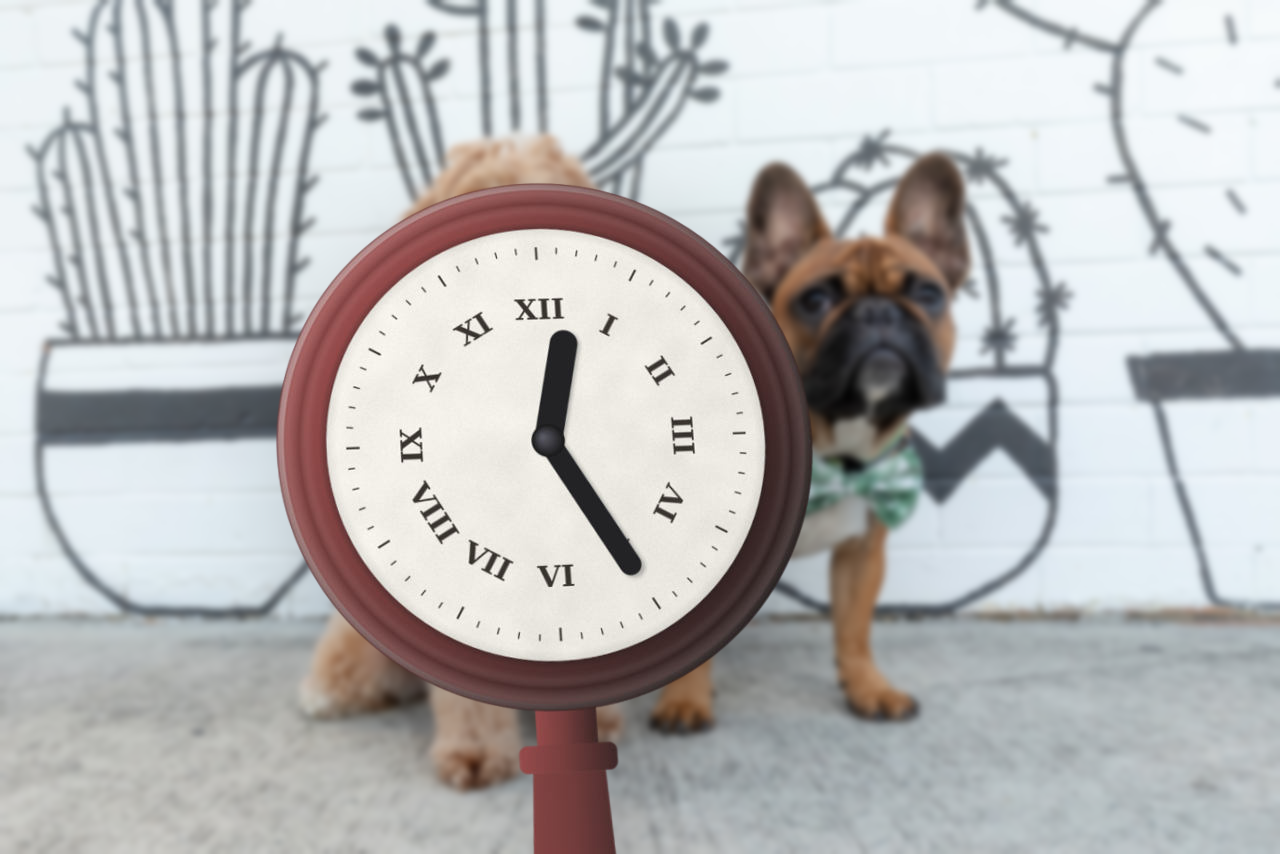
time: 12:25
